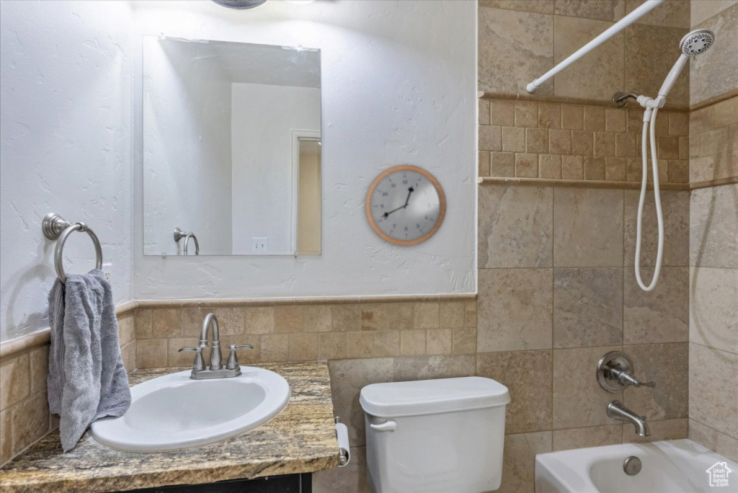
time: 12:41
